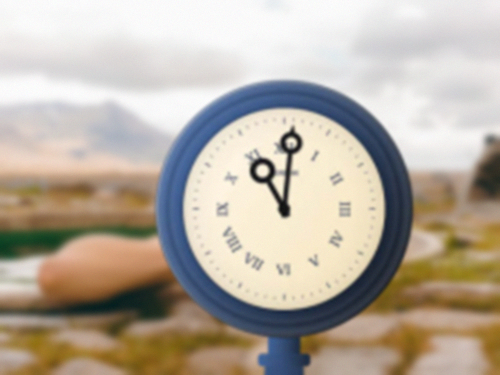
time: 11:01
